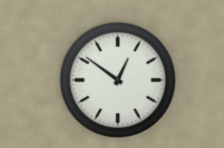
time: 12:51
